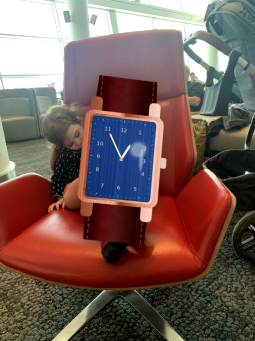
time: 12:55
